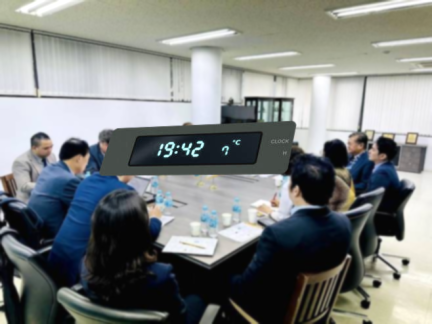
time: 19:42
